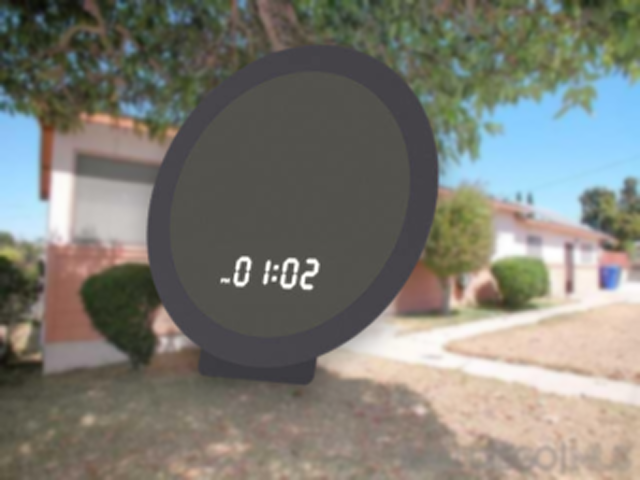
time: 1:02
